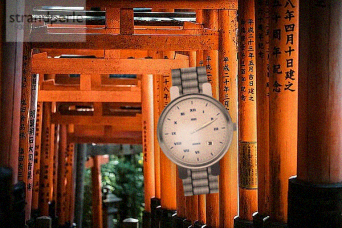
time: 2:11
